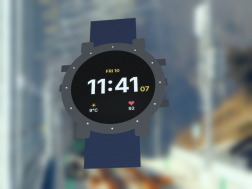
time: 11:41:07
